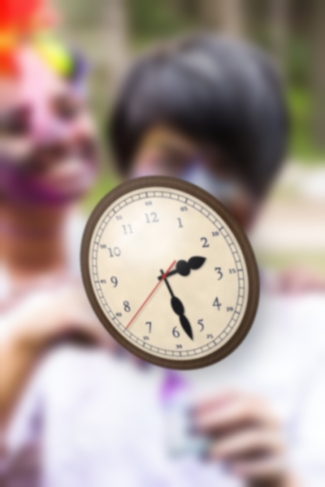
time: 2:27:38
